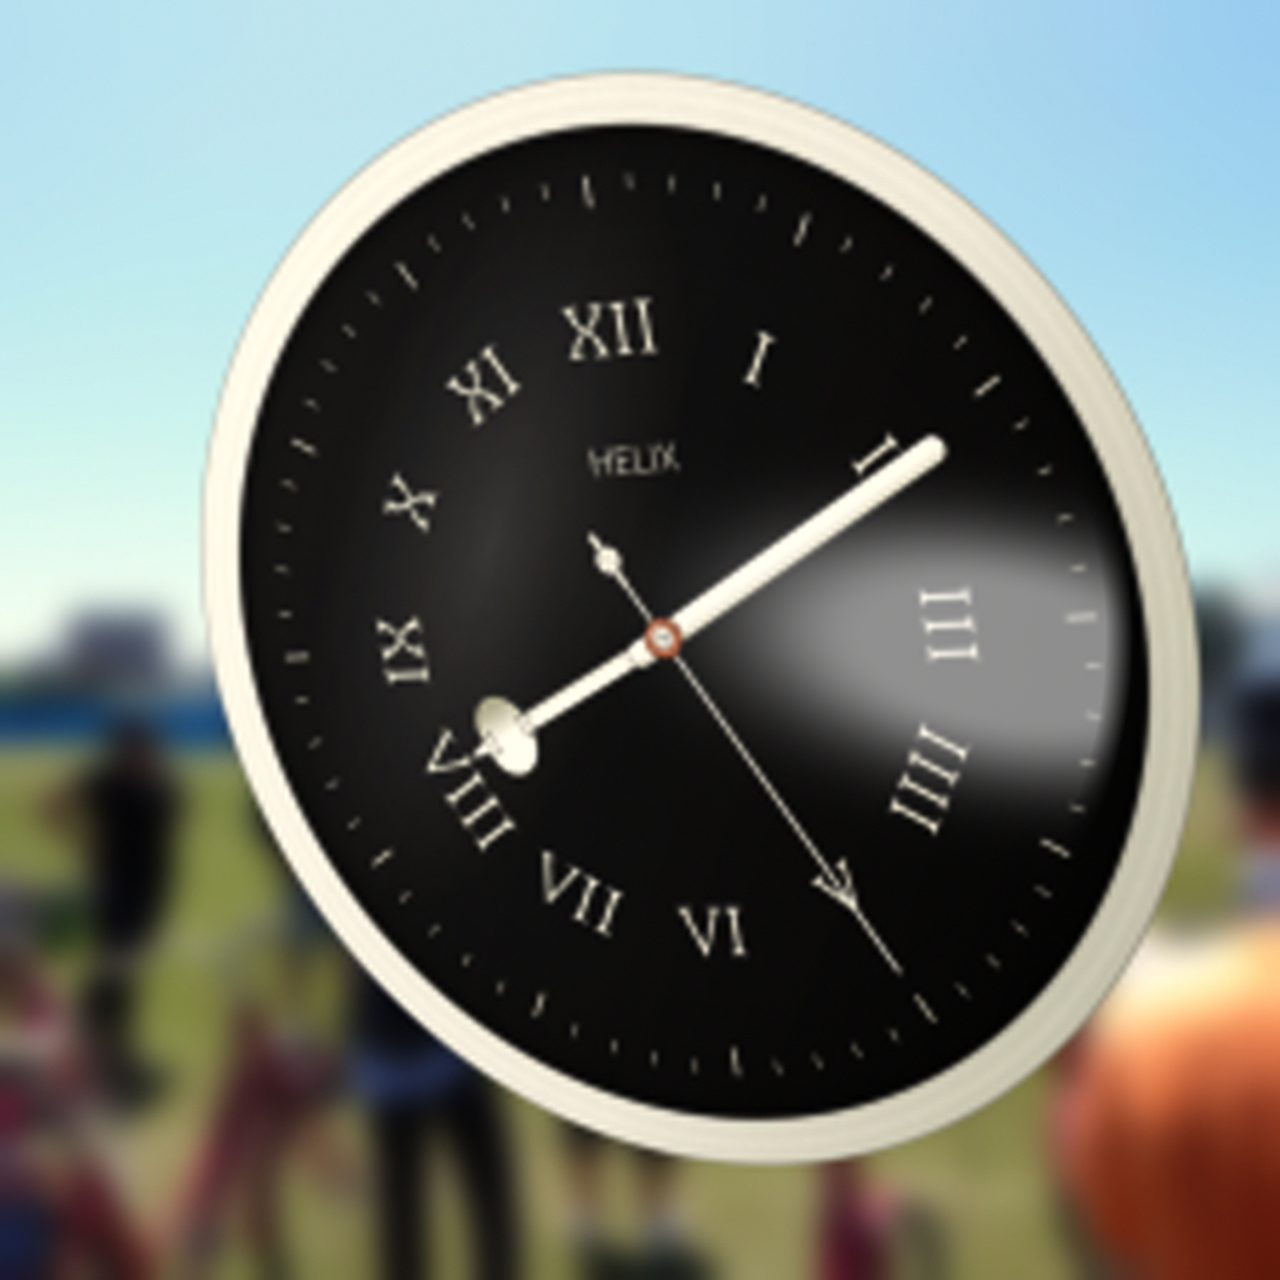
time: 8:10:25
